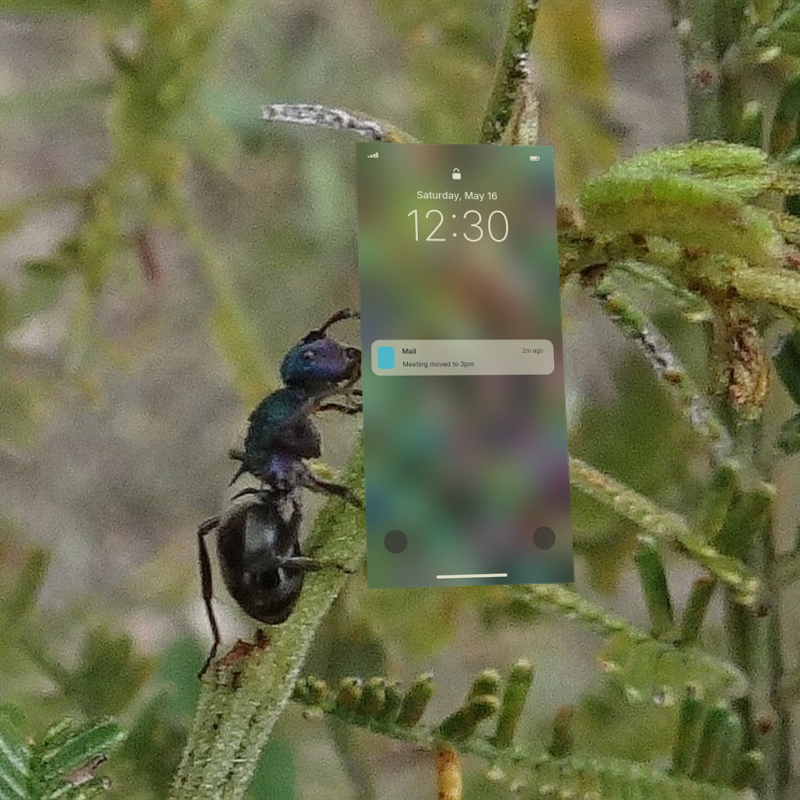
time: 12:30
